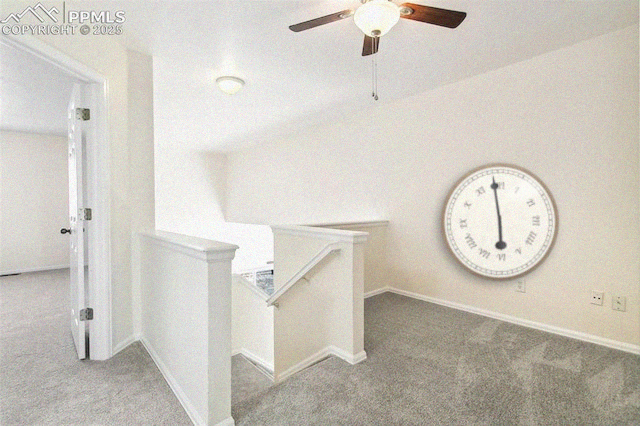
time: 5:59
